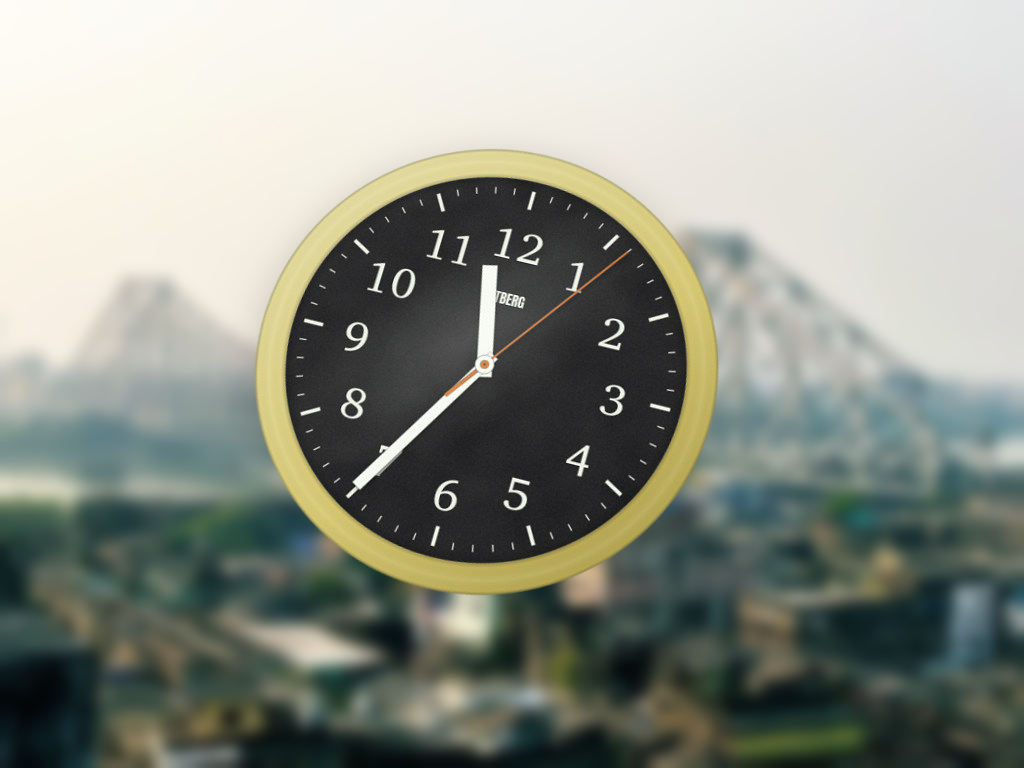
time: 11:35:06
